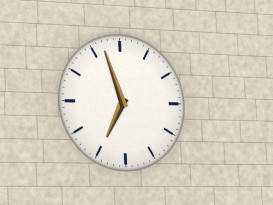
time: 6:57
